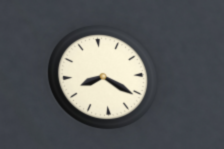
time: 8:21
